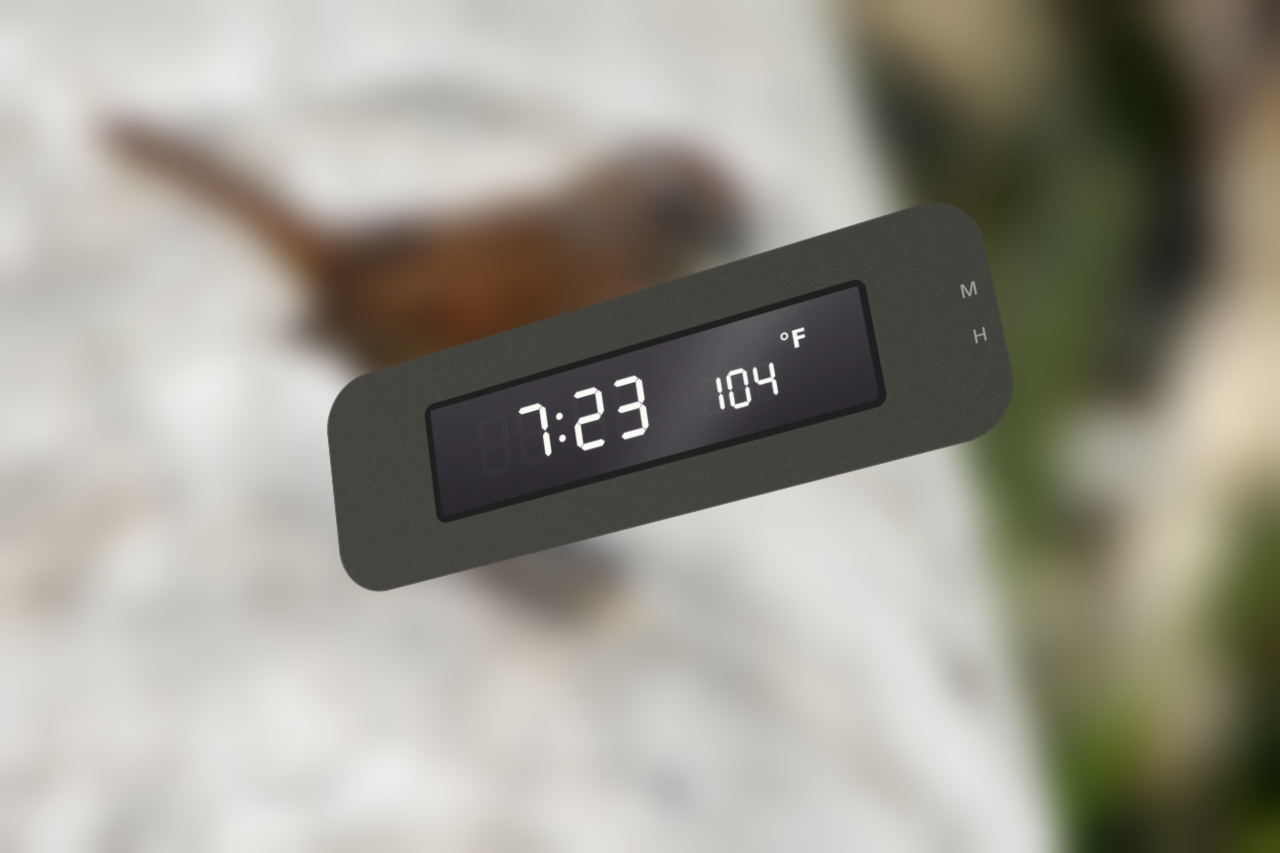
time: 7:23
